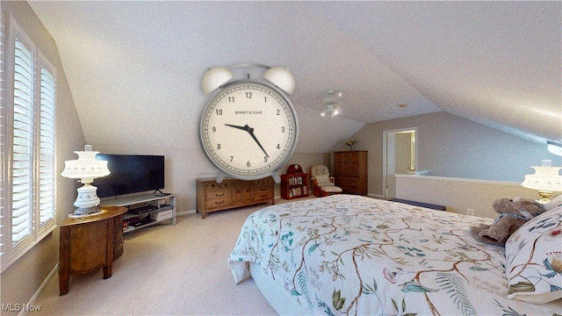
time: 9:24
